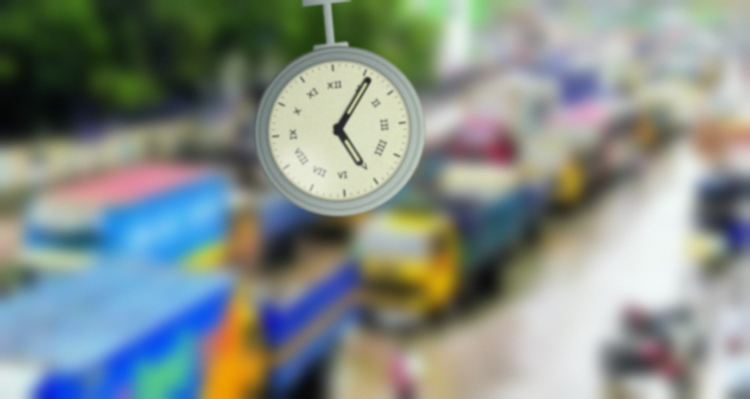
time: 5:06
